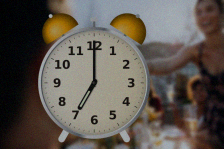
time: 7:00
